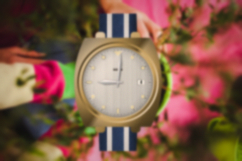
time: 9:01
